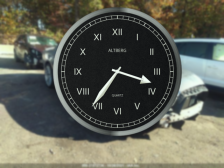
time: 3:36
